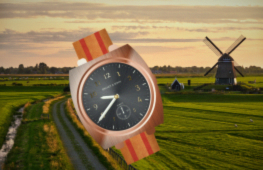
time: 9:40
